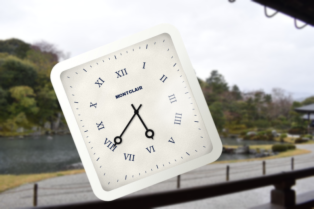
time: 5:39
